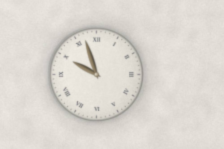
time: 9:57
